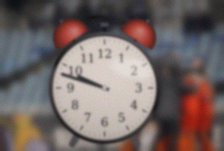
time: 9:48
